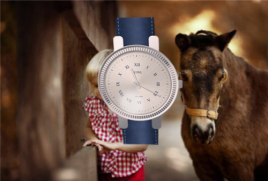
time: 11:20
